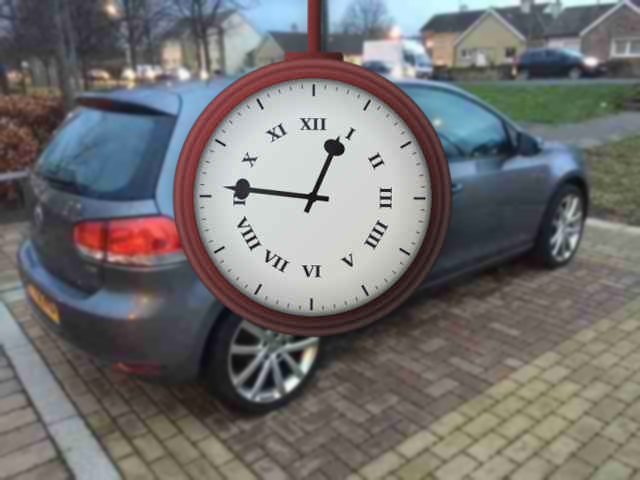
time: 12:46
